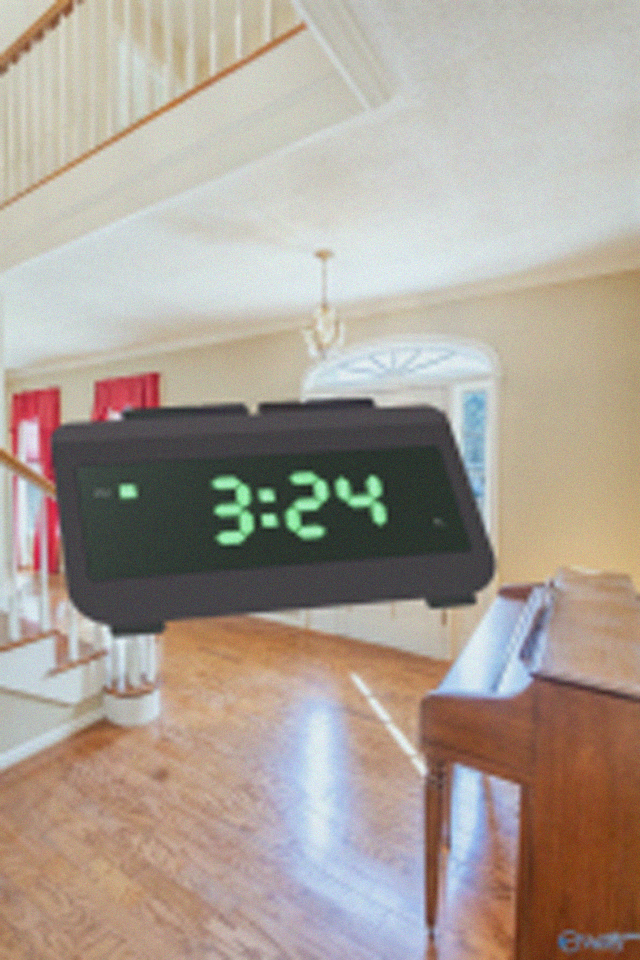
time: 3:24
